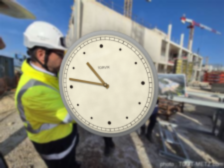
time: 10:47
